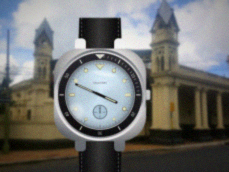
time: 3:49
